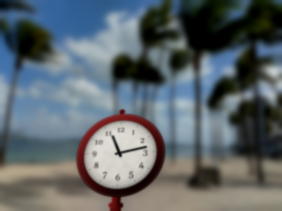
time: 11:13
